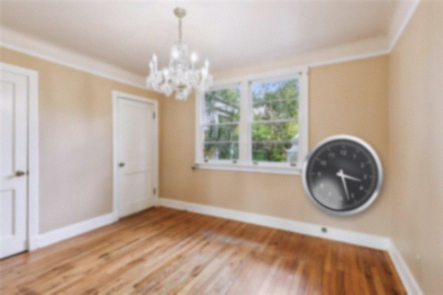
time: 3:27
